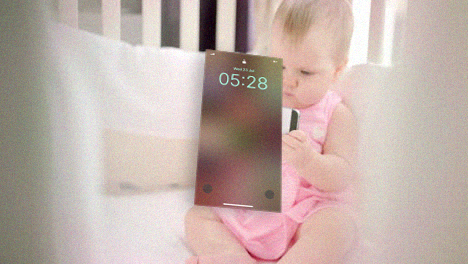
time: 5:28
